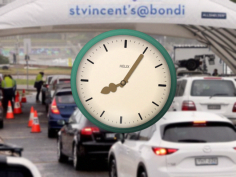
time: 8:05
